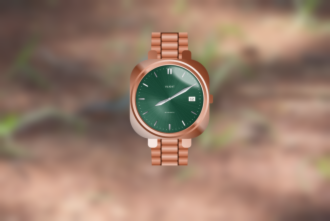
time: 8:10
